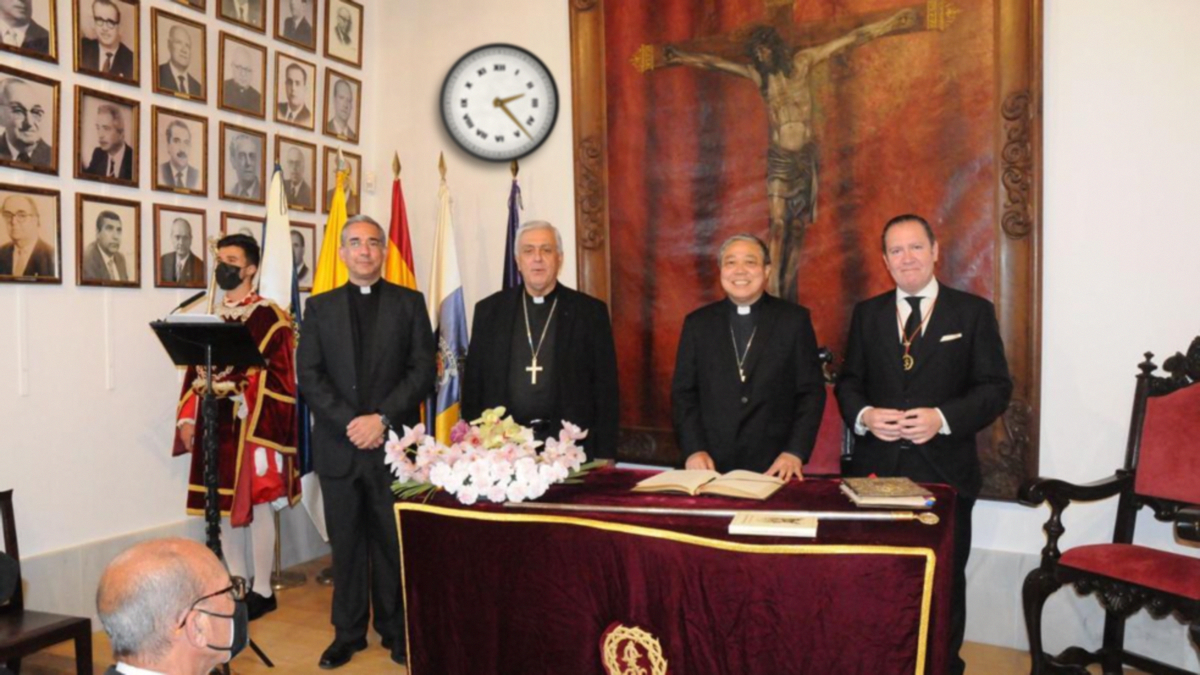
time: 2:23
